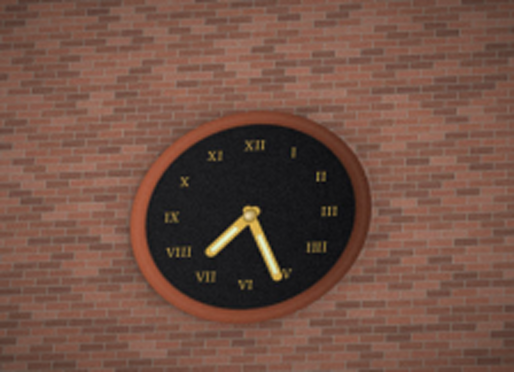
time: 7:26
